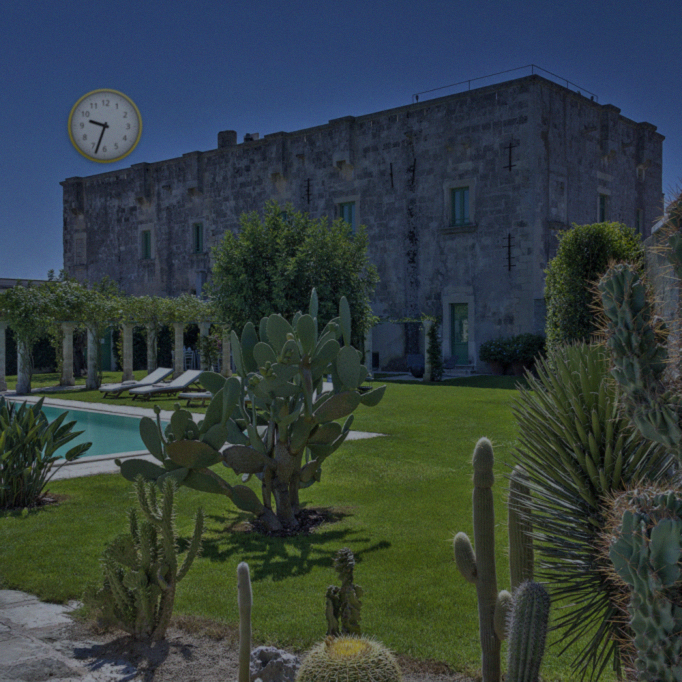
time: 9:33
